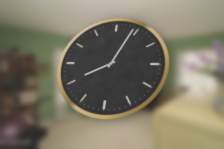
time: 8:04
